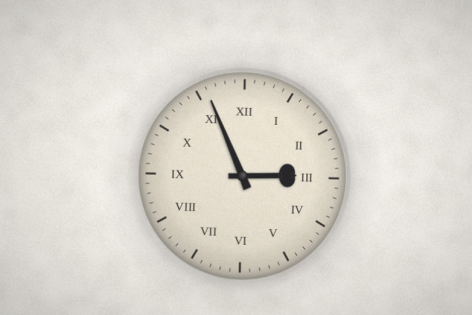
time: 2:56
